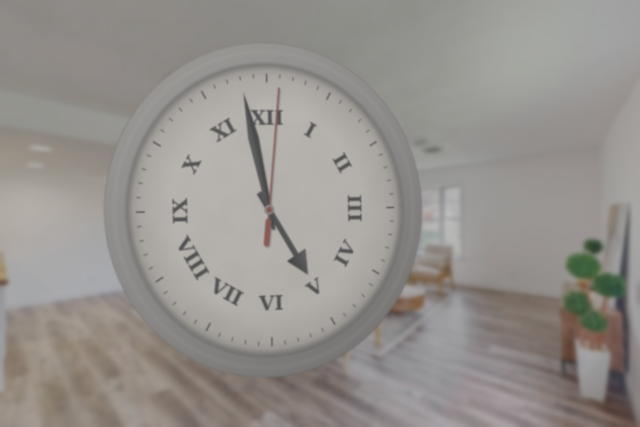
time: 4:58:01
